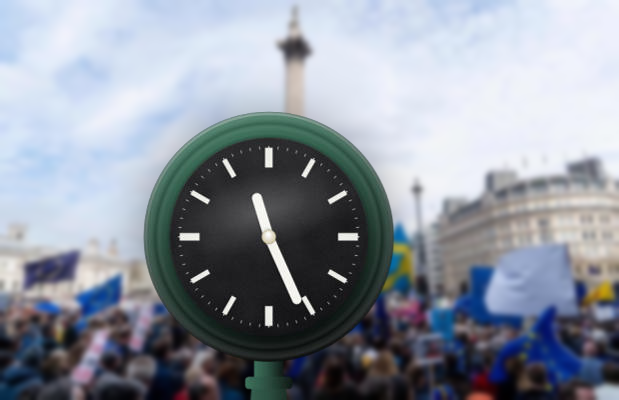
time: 11:26
